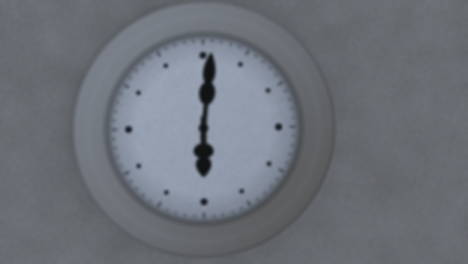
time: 6:01
